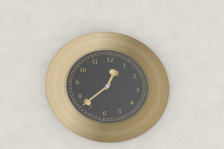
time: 12:37
